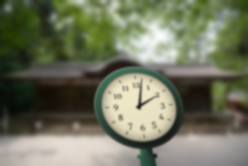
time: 2:02
